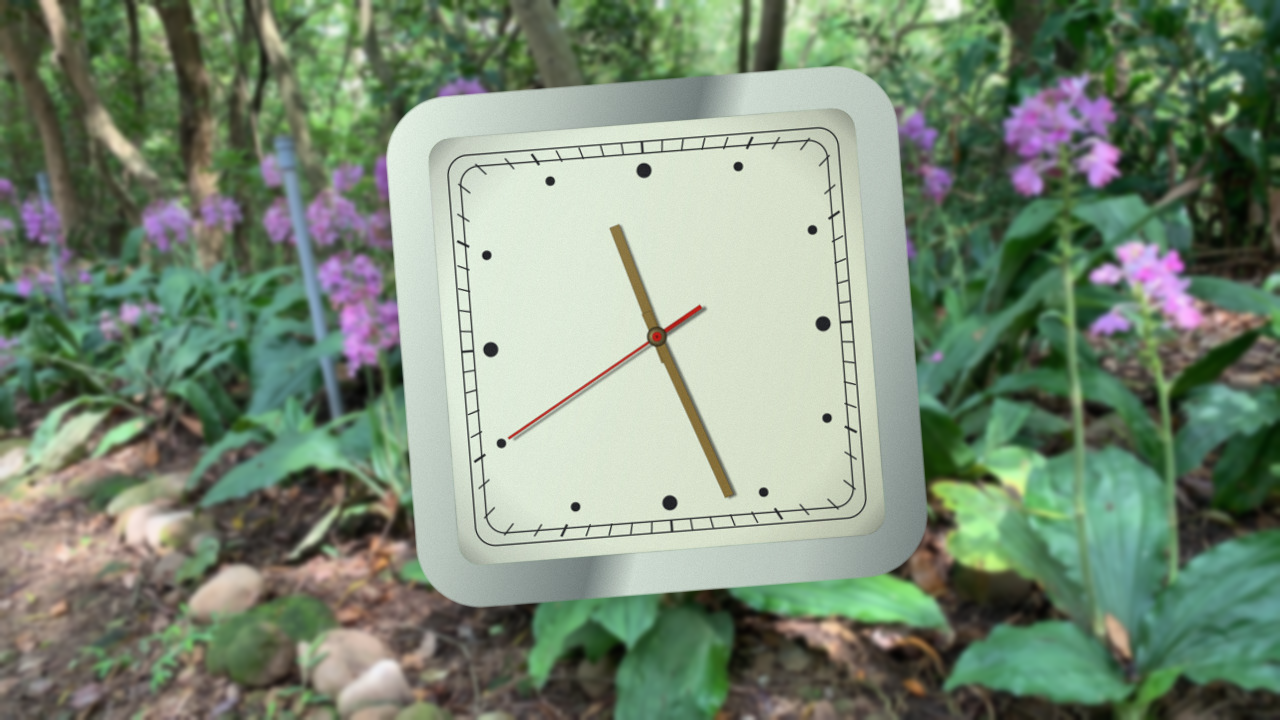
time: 11:26:40
